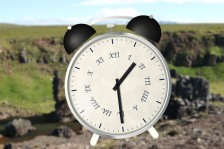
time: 1:30
